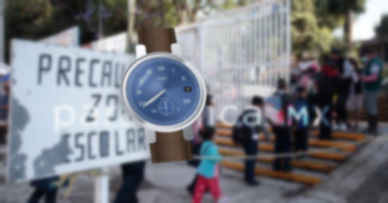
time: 7:39
